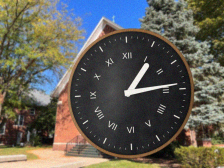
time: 1:14
